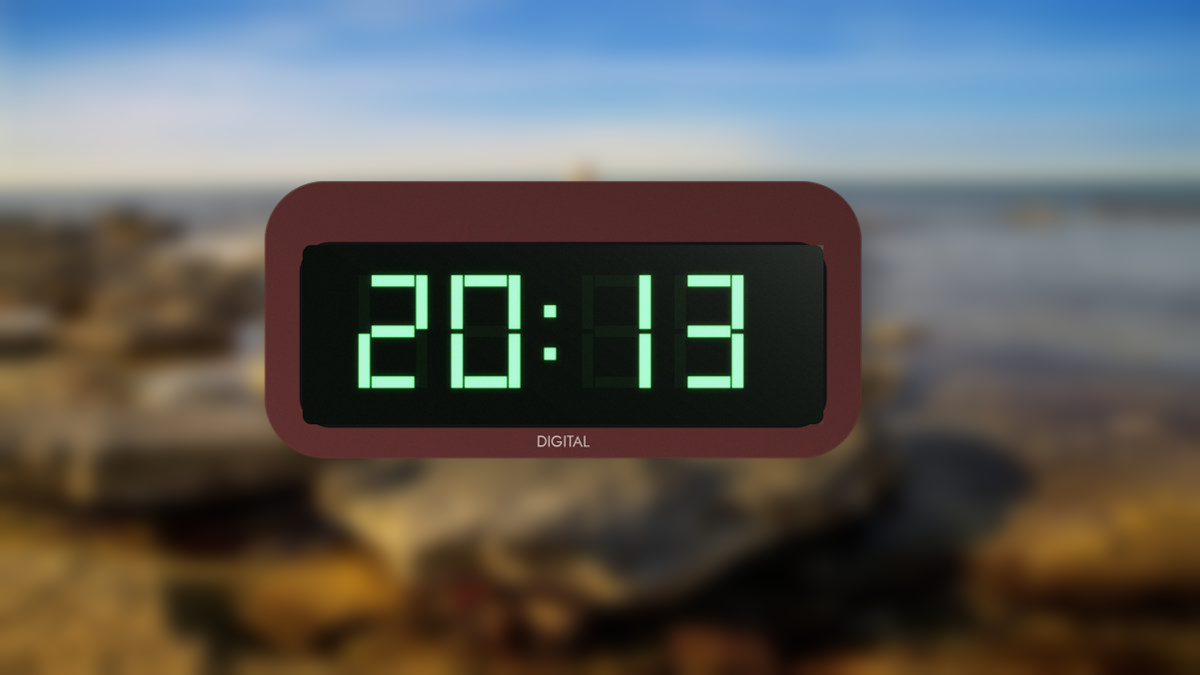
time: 20:13
